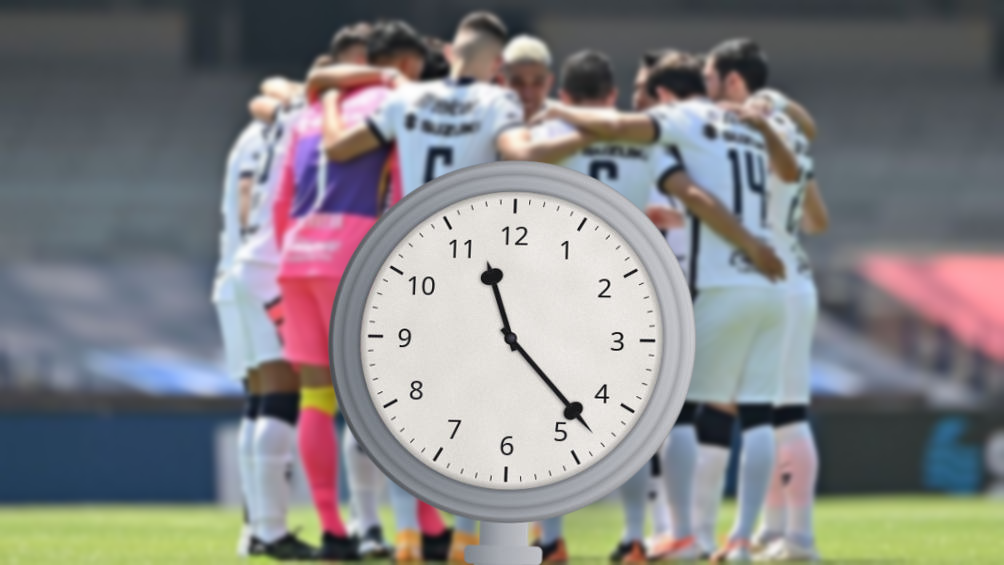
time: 11:23
